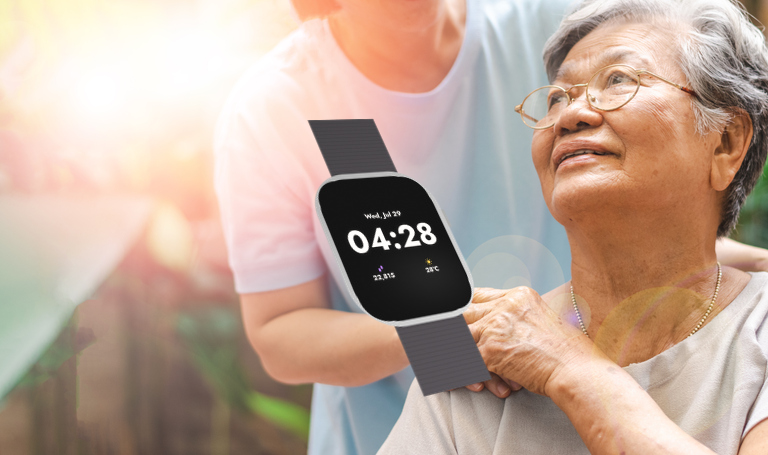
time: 4:28
